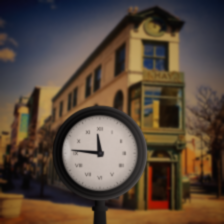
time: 11:46
